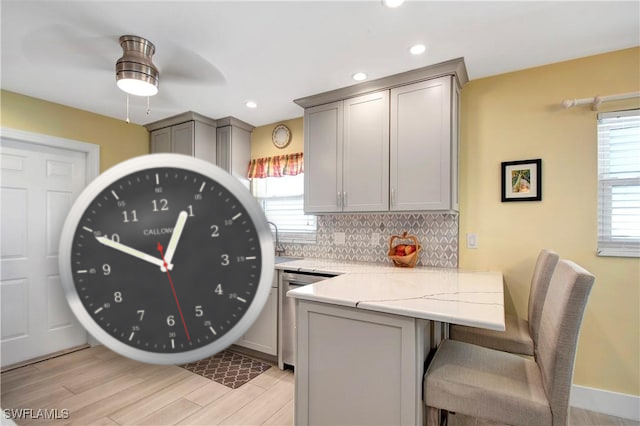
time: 12:49:28
